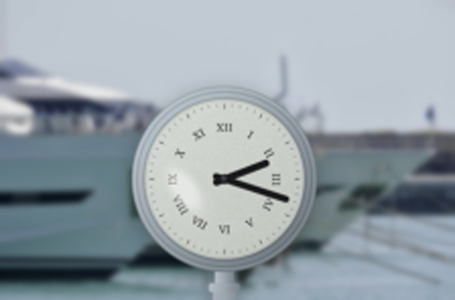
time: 2:18
